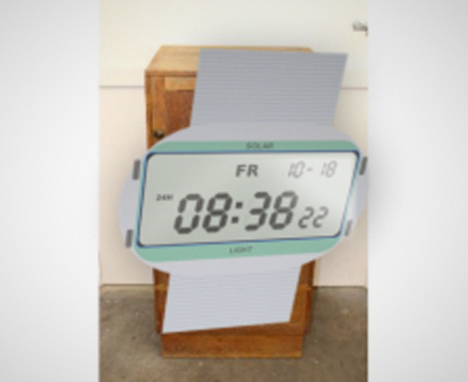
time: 8:38:22
